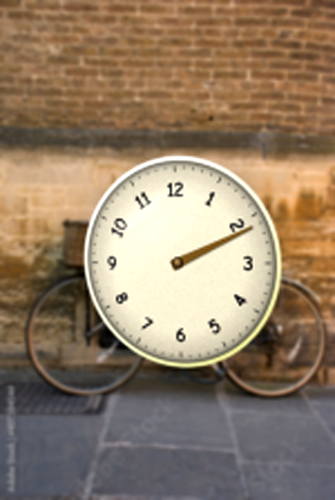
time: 2:11
